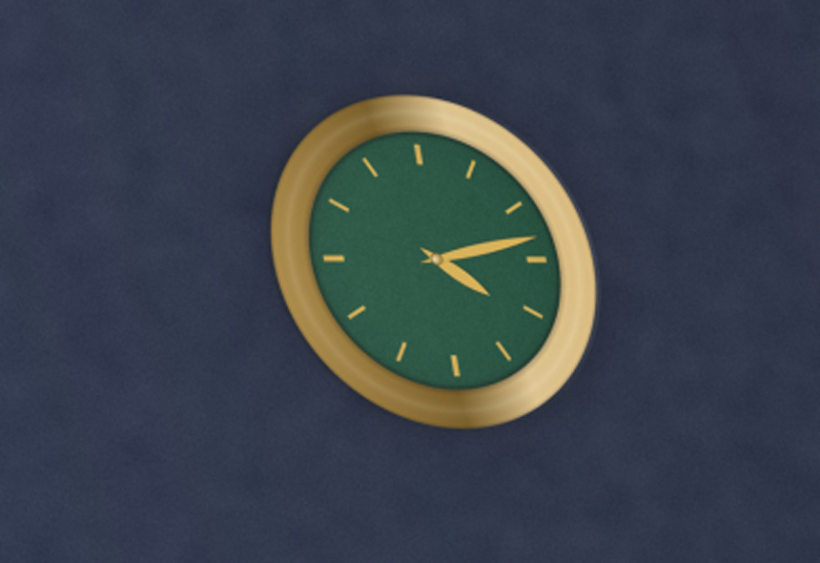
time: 4:13
